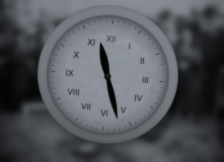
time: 11:27
